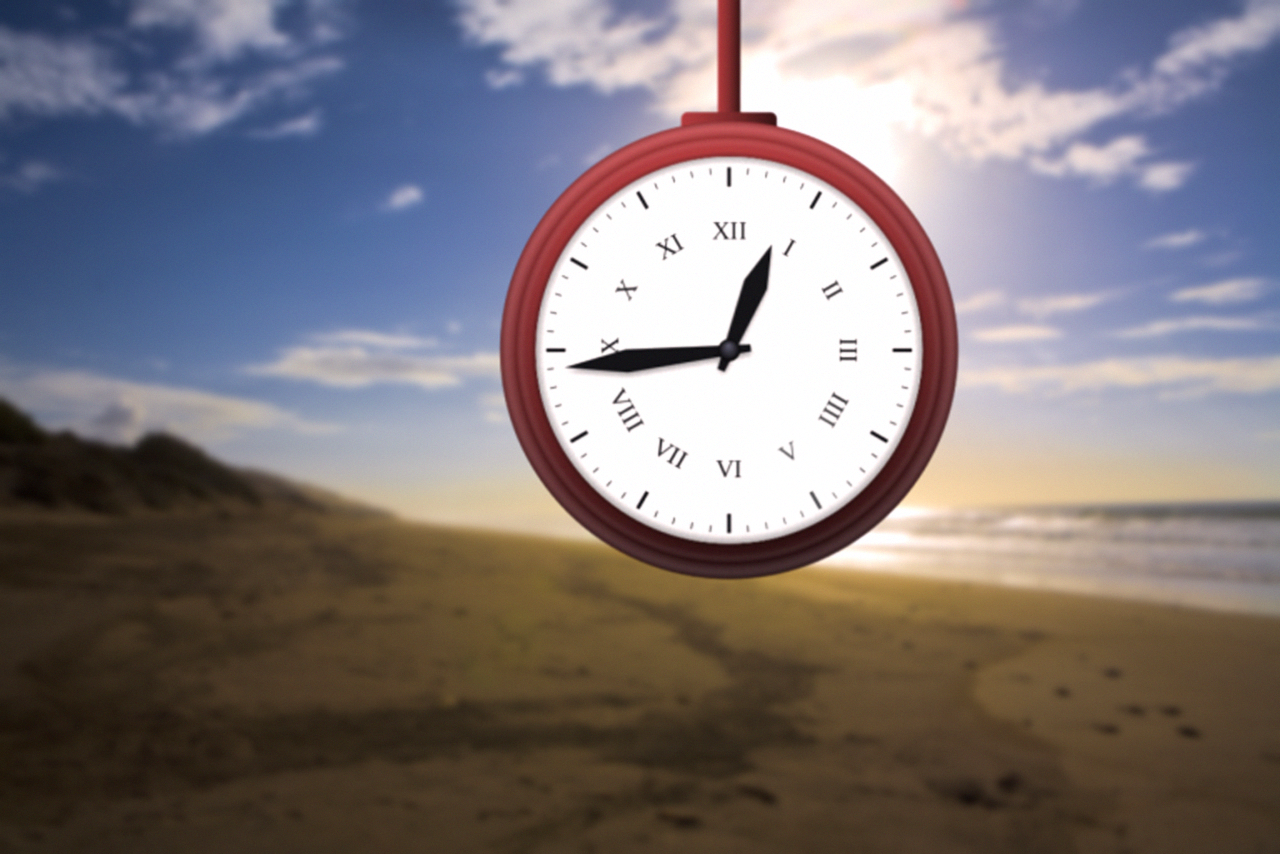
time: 12:44
